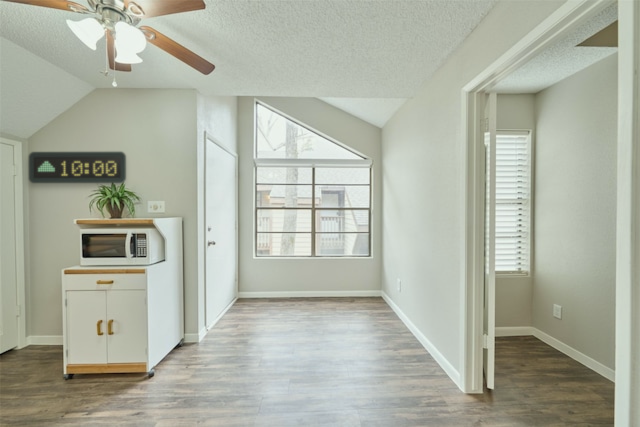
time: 10:00
